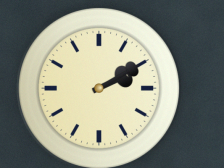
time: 2:10
